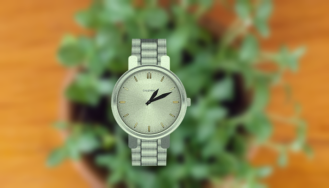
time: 1:11
